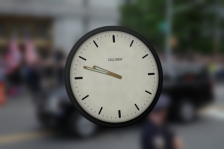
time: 9:48
